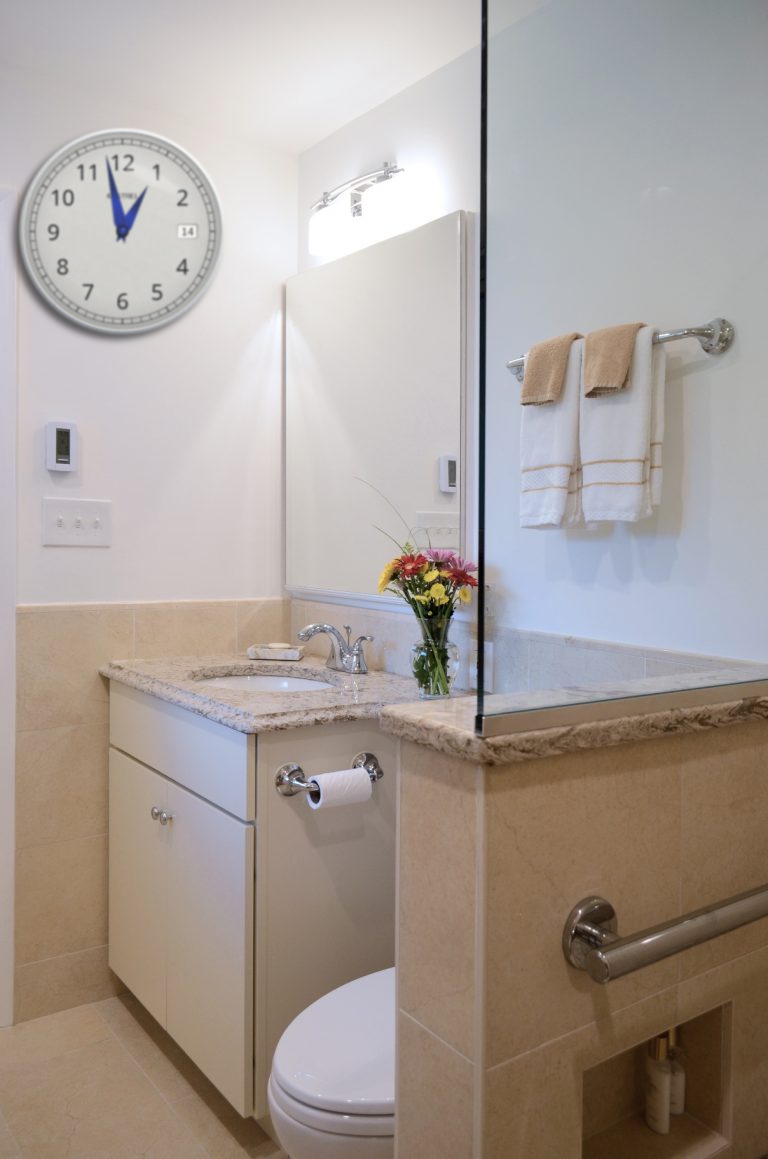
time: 12:58
